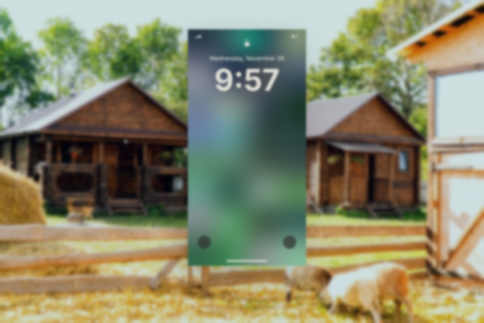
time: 9:57
